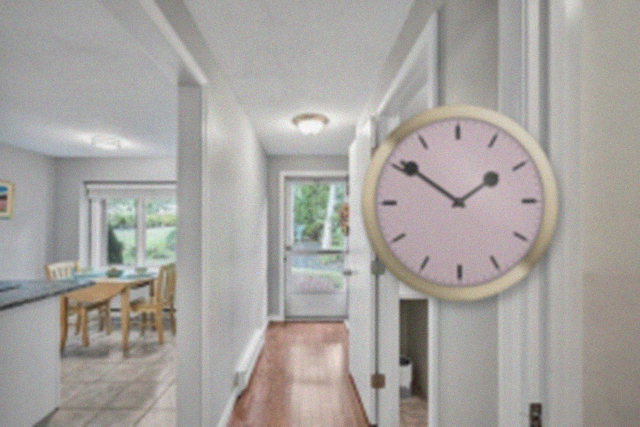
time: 1:51
